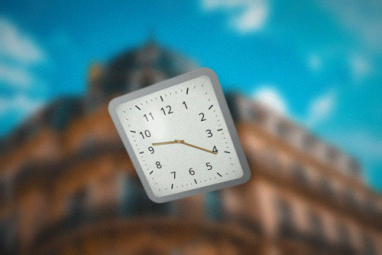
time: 9:21
